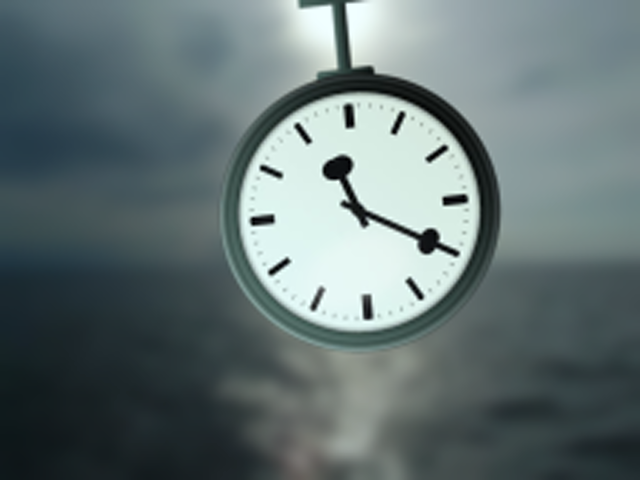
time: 11:20
